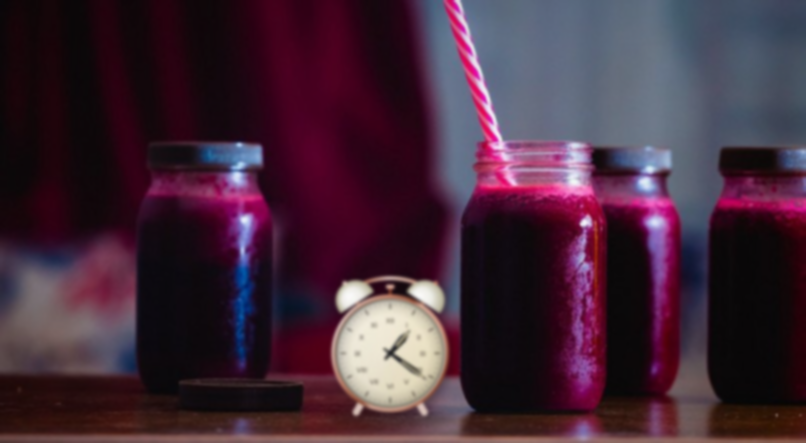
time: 1:21
